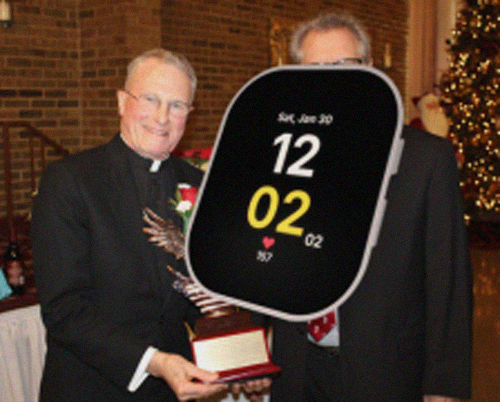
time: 12:02
